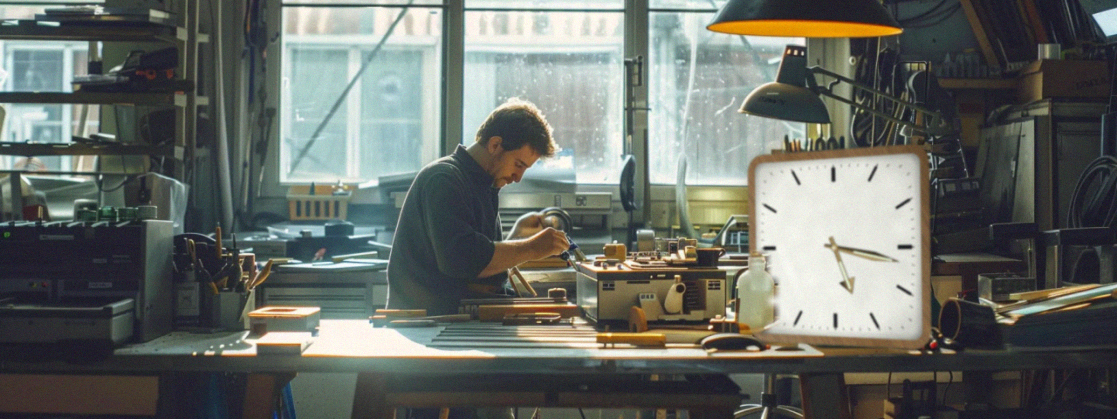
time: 5:17
